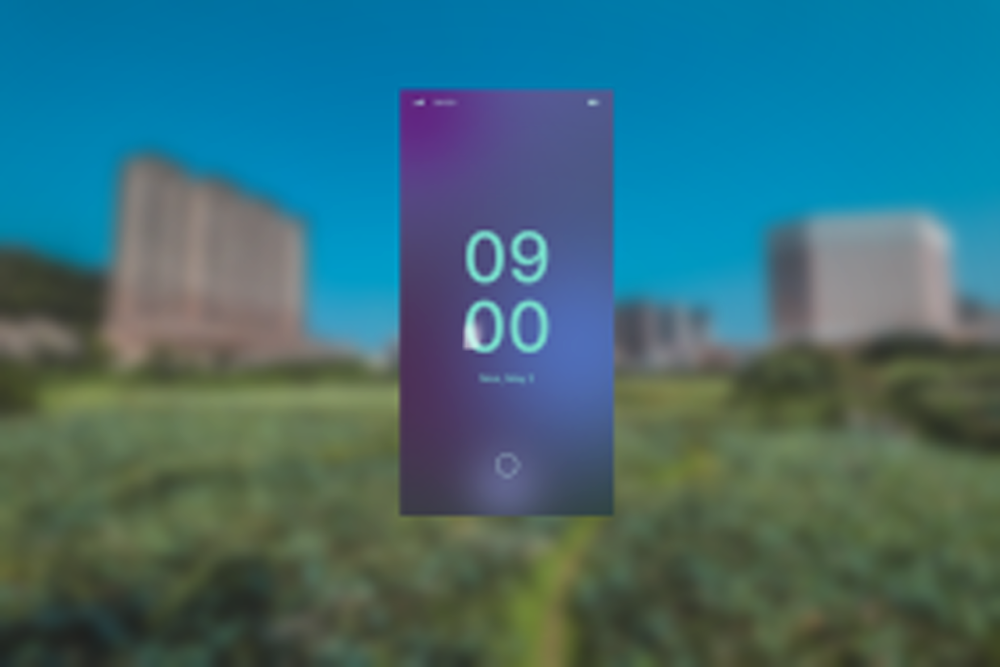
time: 9:00
